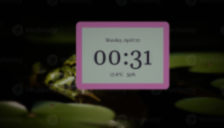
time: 0:31
